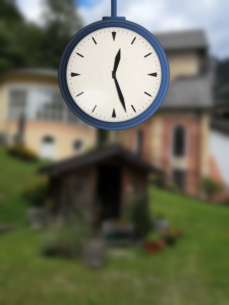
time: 12:27
